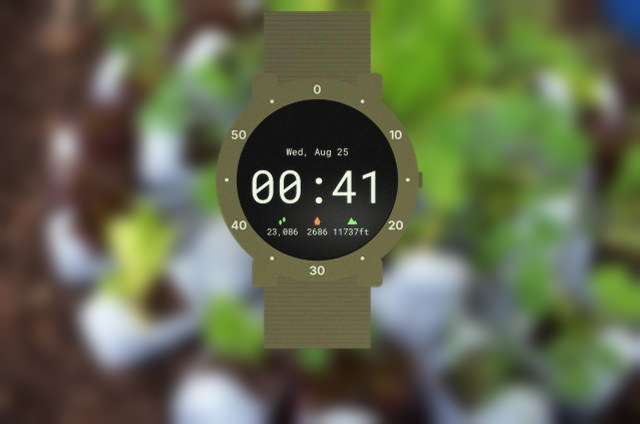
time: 0:41
